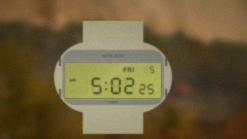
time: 5:02:25
